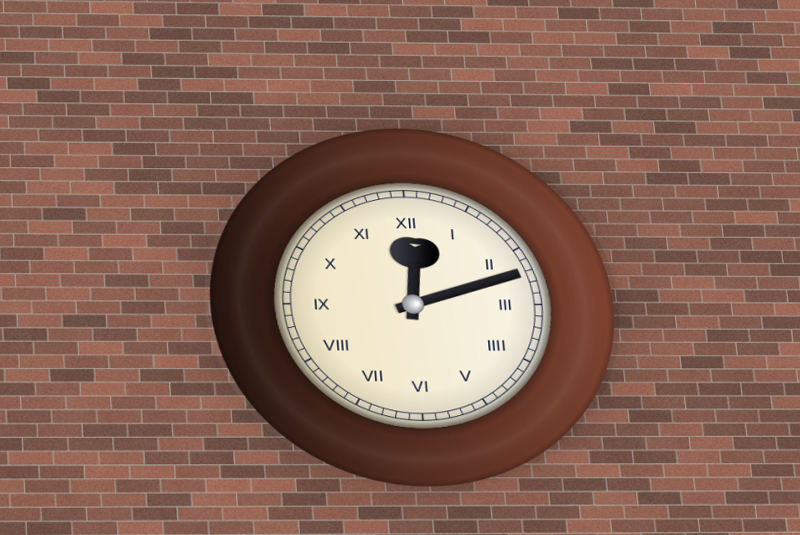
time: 12:12
